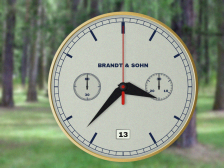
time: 3:37
